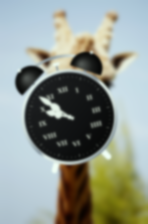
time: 9:53
